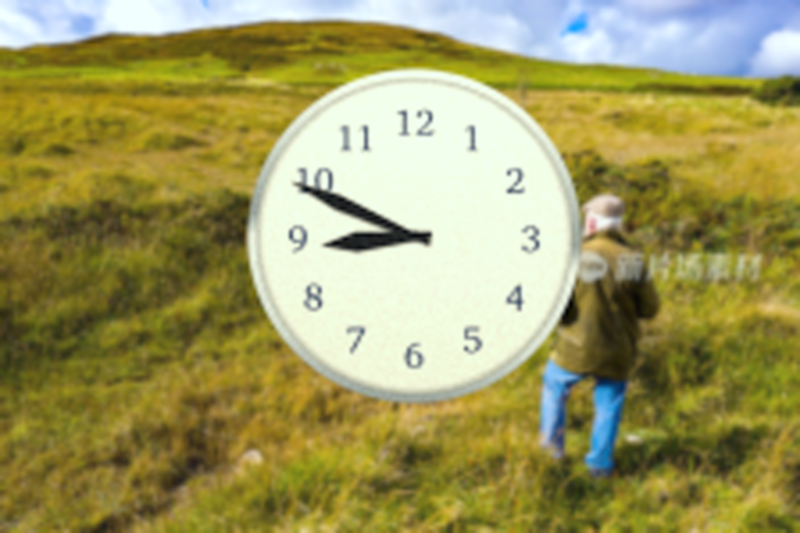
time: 8:49
